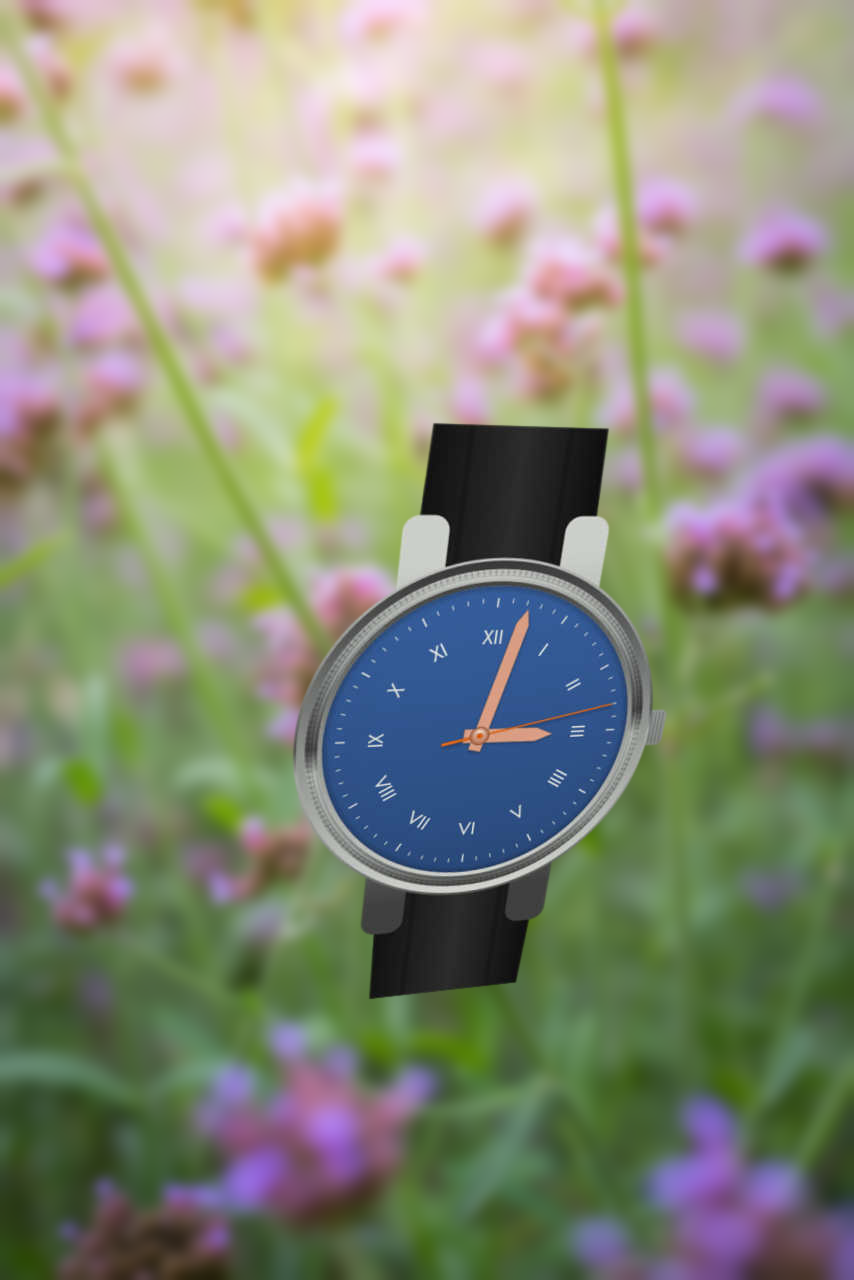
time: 3:02:13
